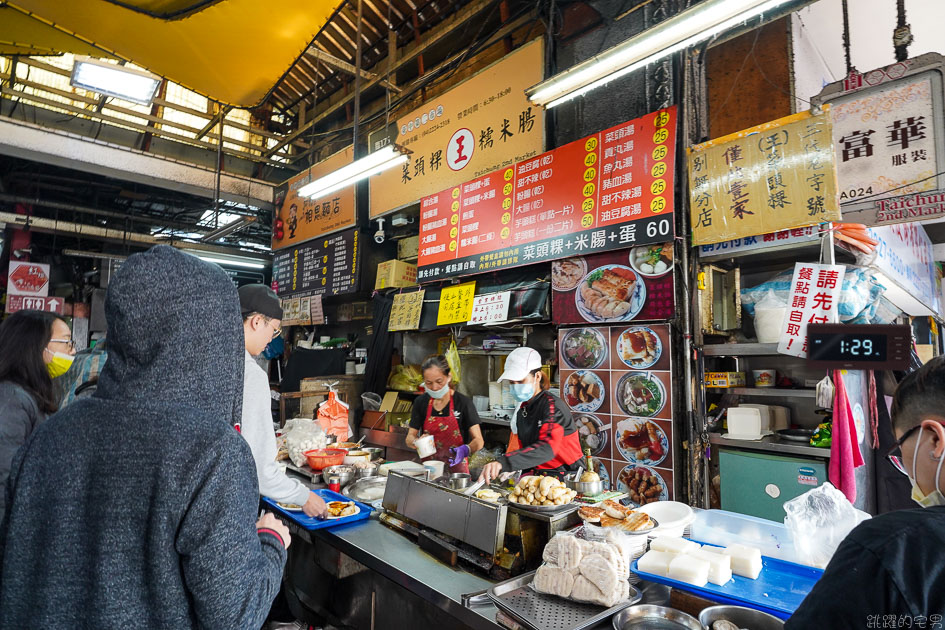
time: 1:29
